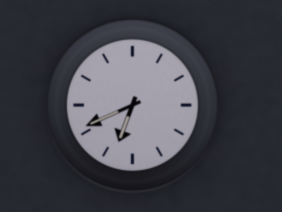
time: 6:41
